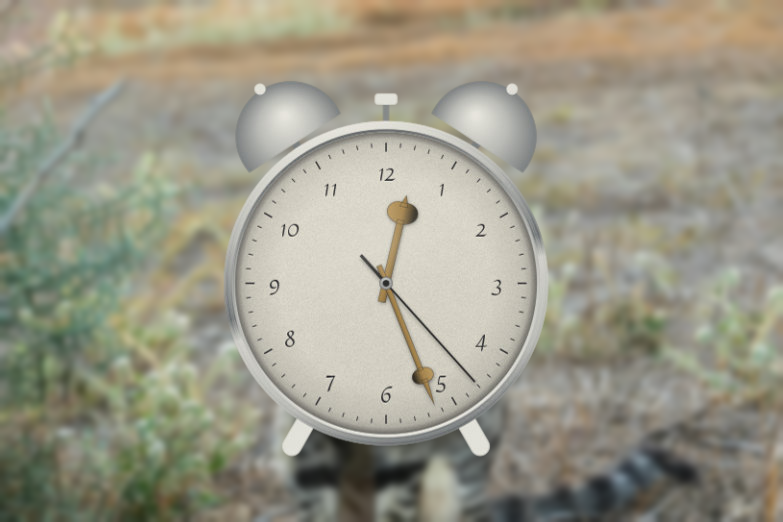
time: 12:26:23
